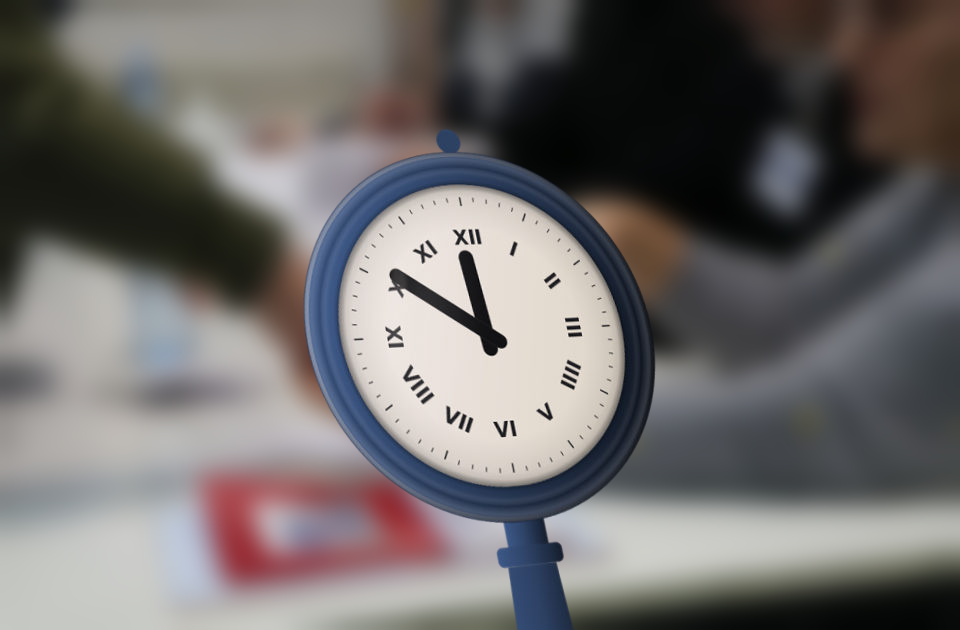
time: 11:51
